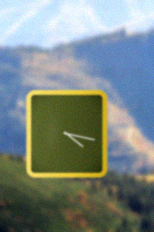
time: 4:17
